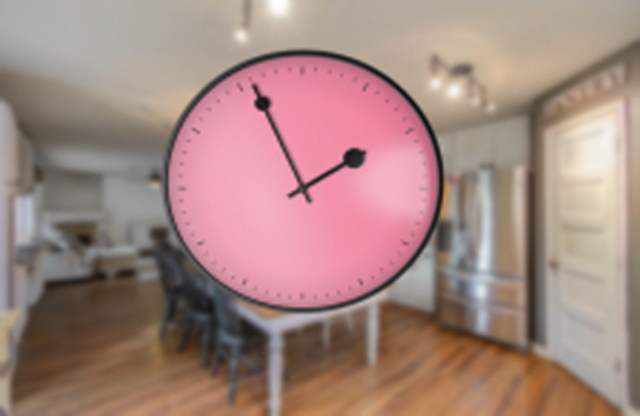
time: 1:56
